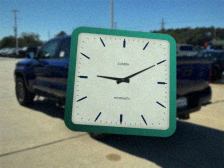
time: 9:10
